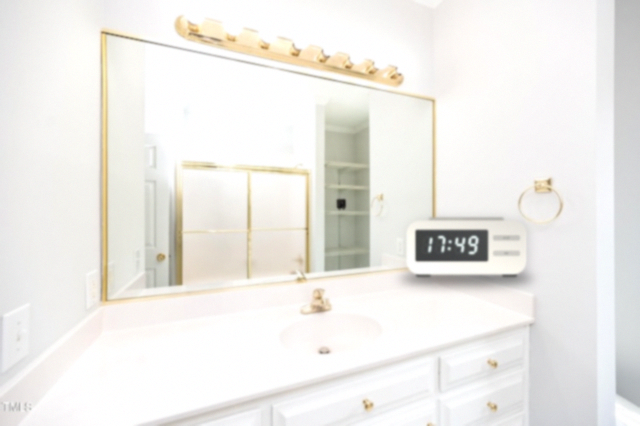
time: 17:49
